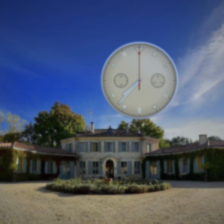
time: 7:37
